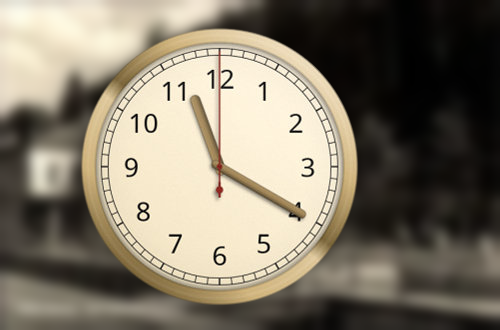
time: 11:20:00
